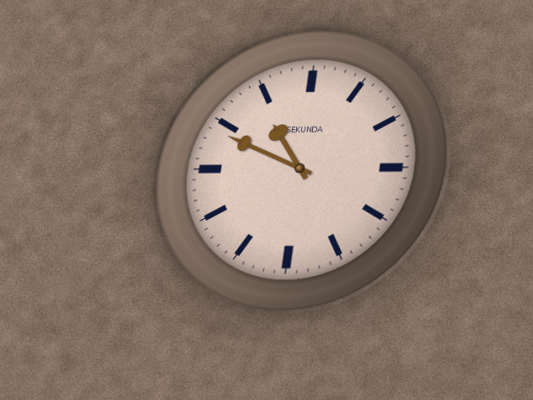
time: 10:49
